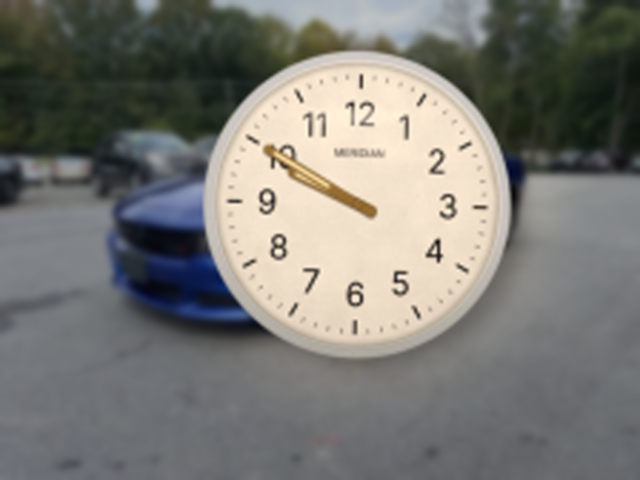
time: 9:50
